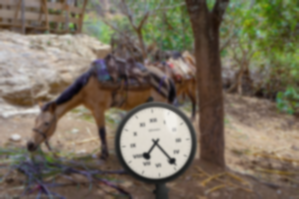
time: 7:24
